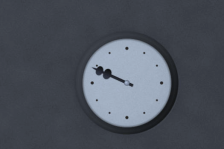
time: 9:49
